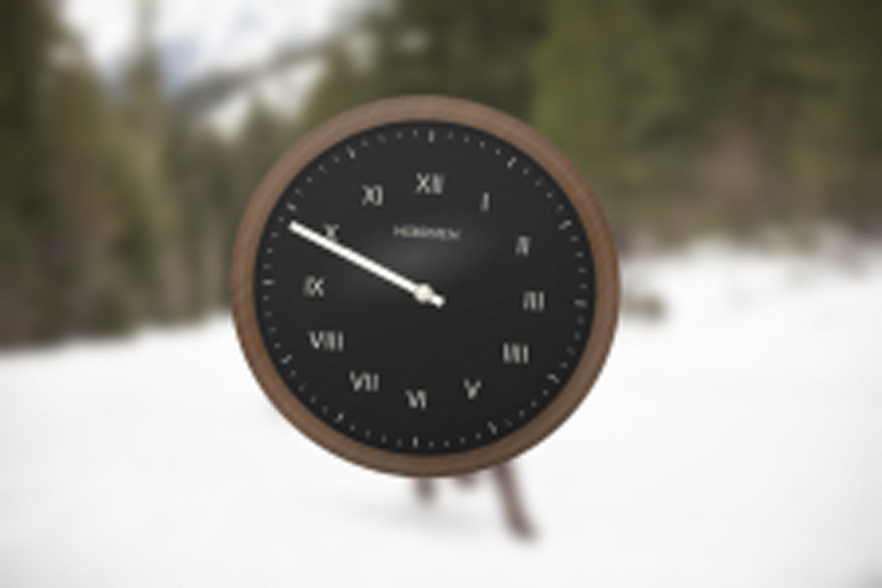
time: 9:49
